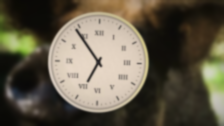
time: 6:54
